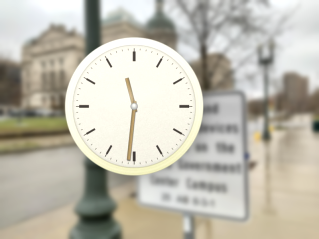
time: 11:31
